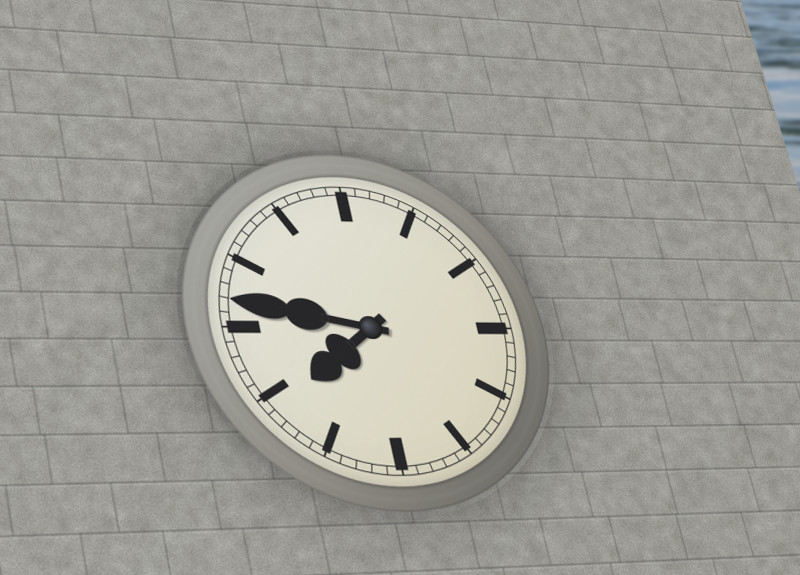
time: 7:47
